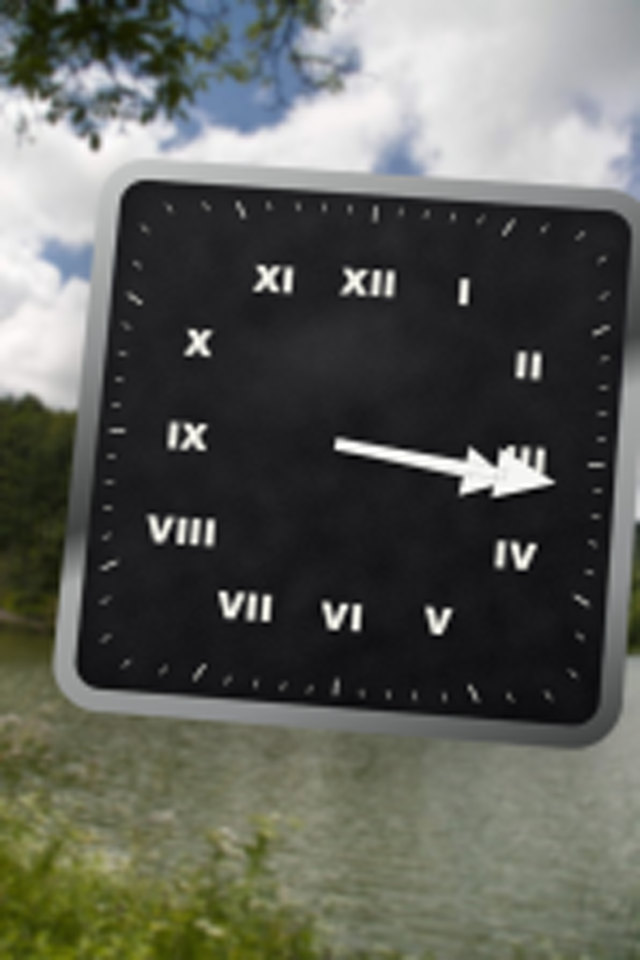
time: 3:16
